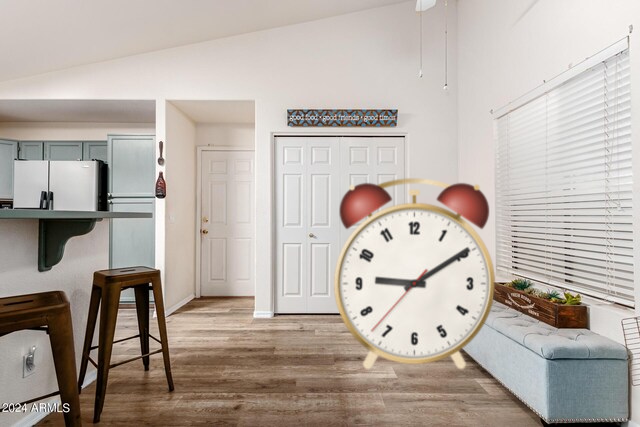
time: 9:09:37
